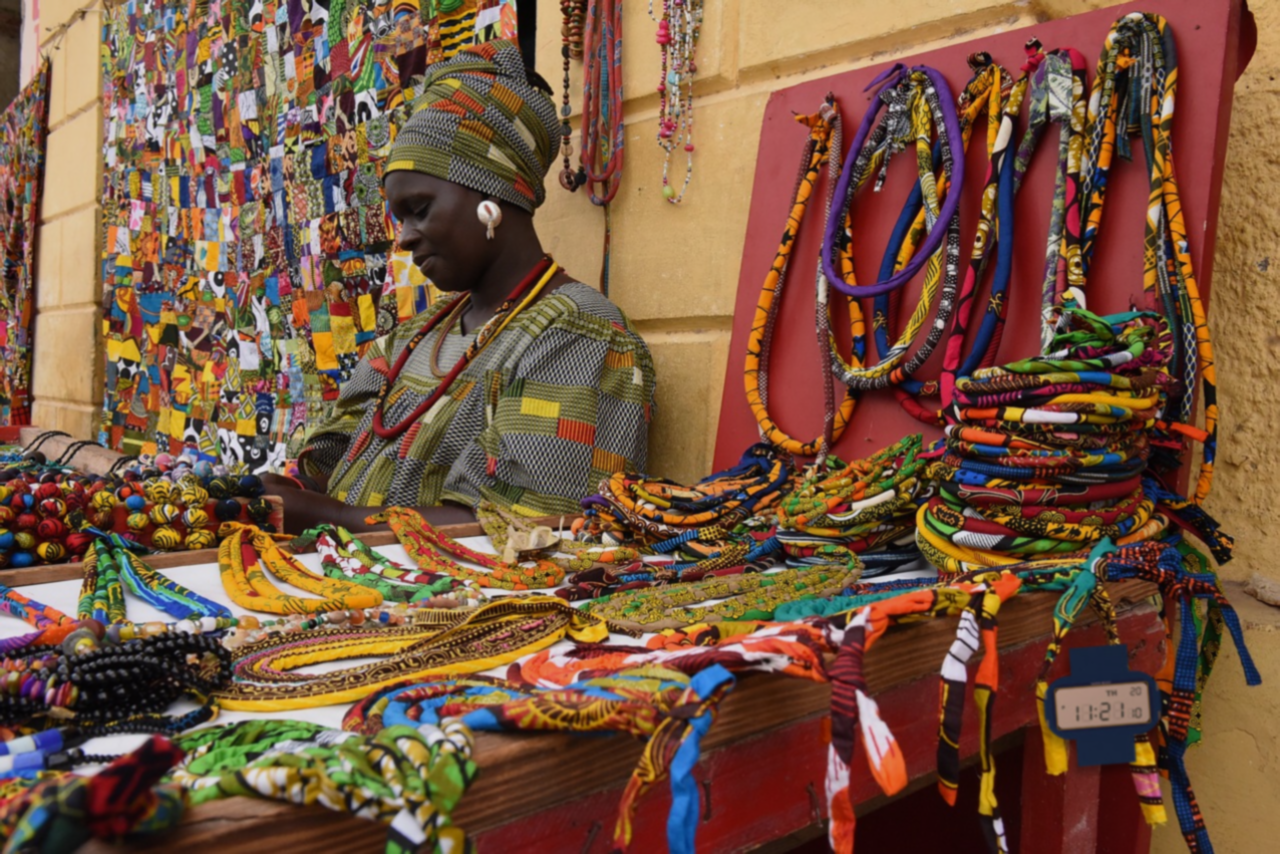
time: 11:21
